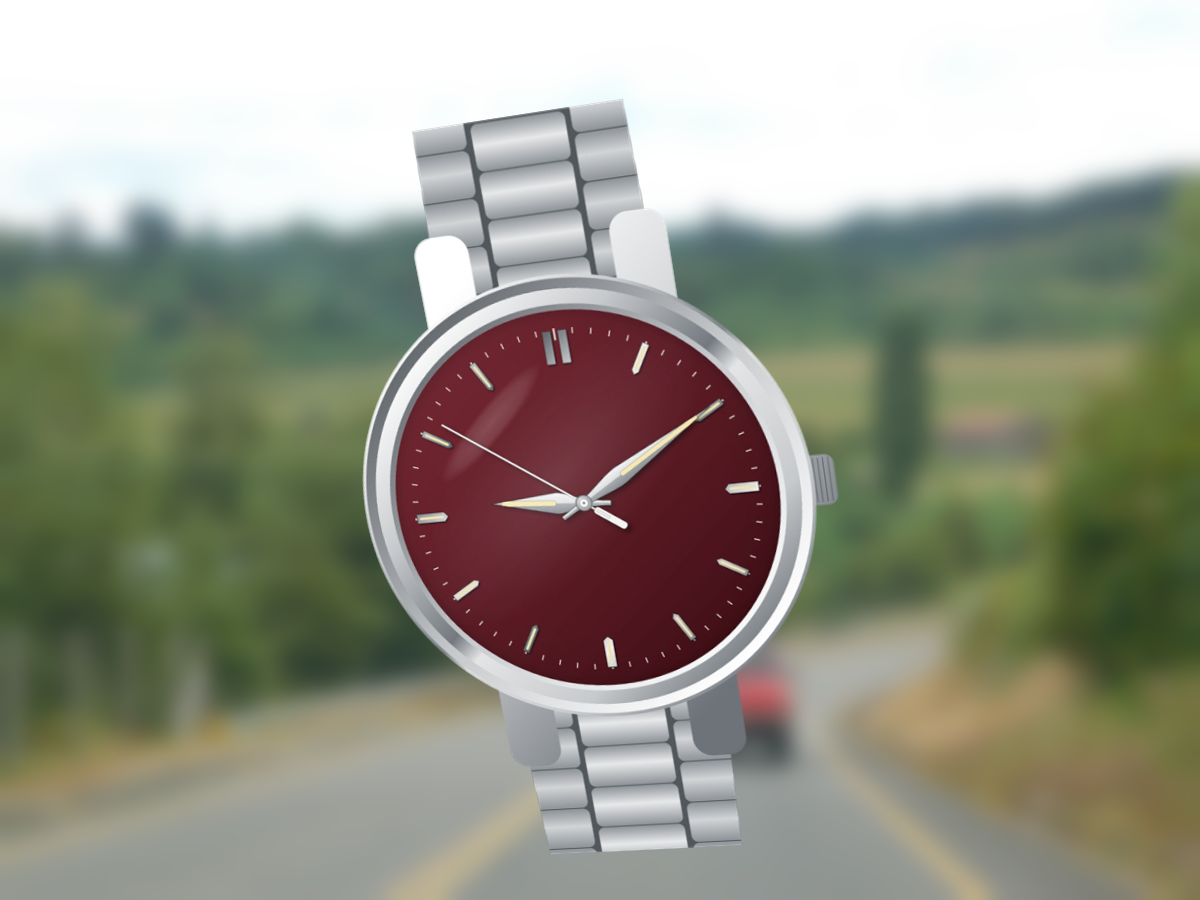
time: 9:09:51
